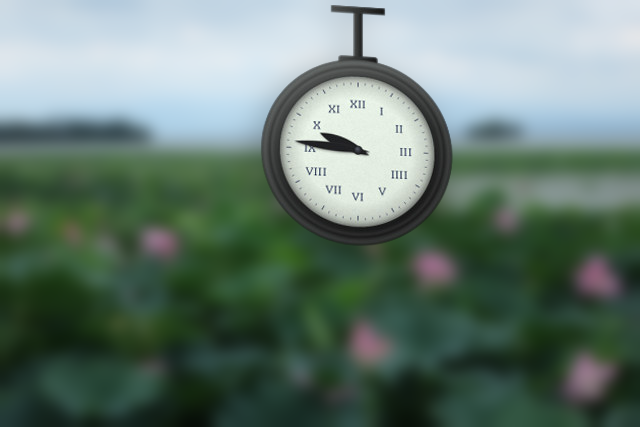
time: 9:46
